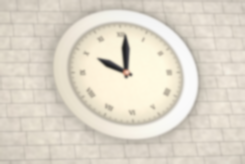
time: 10:01
